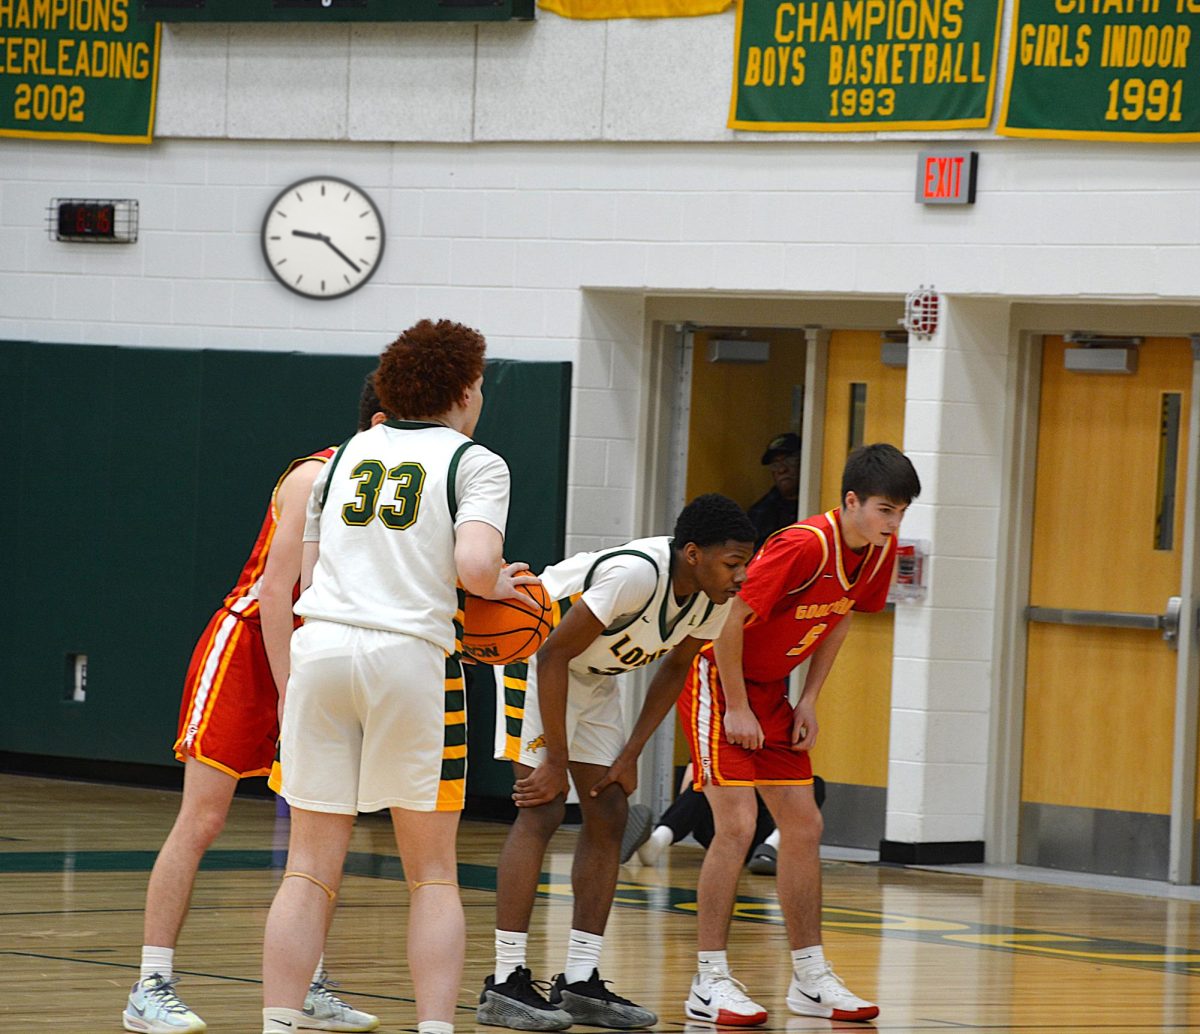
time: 9:22
